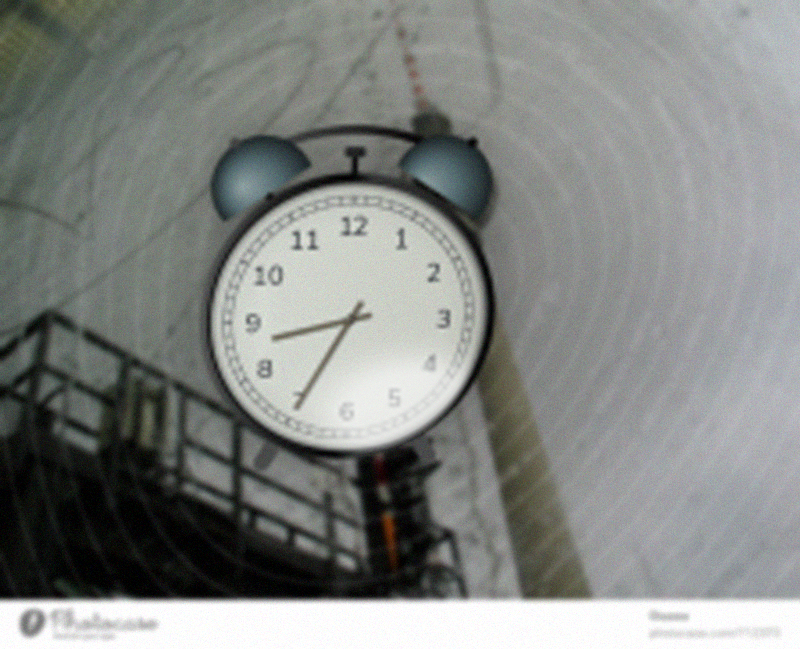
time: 8:35
